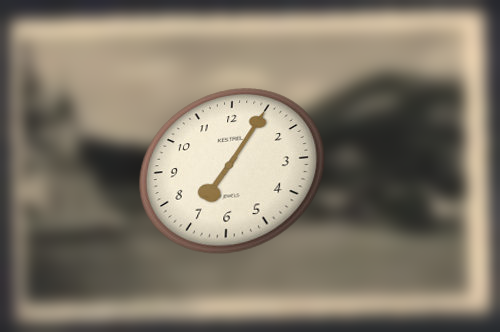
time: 7:05
